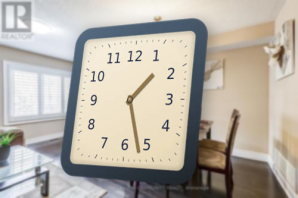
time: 1:27
